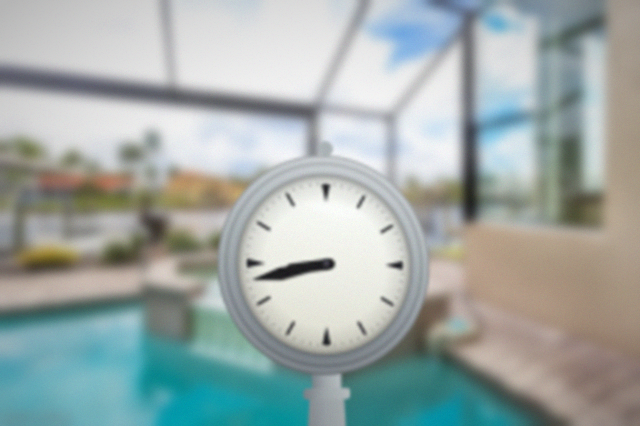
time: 8:43
